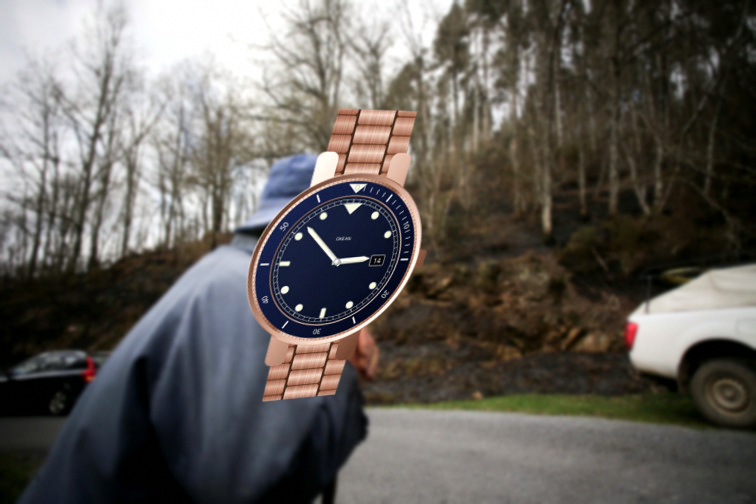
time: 2:52
